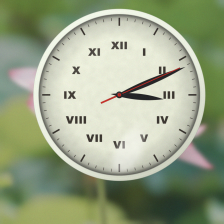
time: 3:11:11
